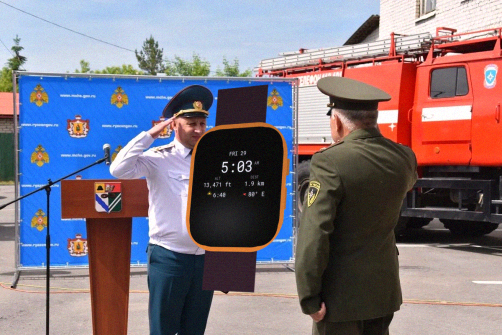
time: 5:03
